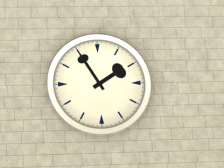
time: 1:55
